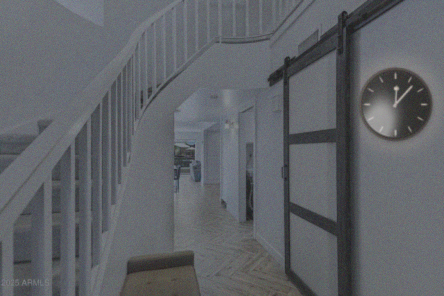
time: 12:07
